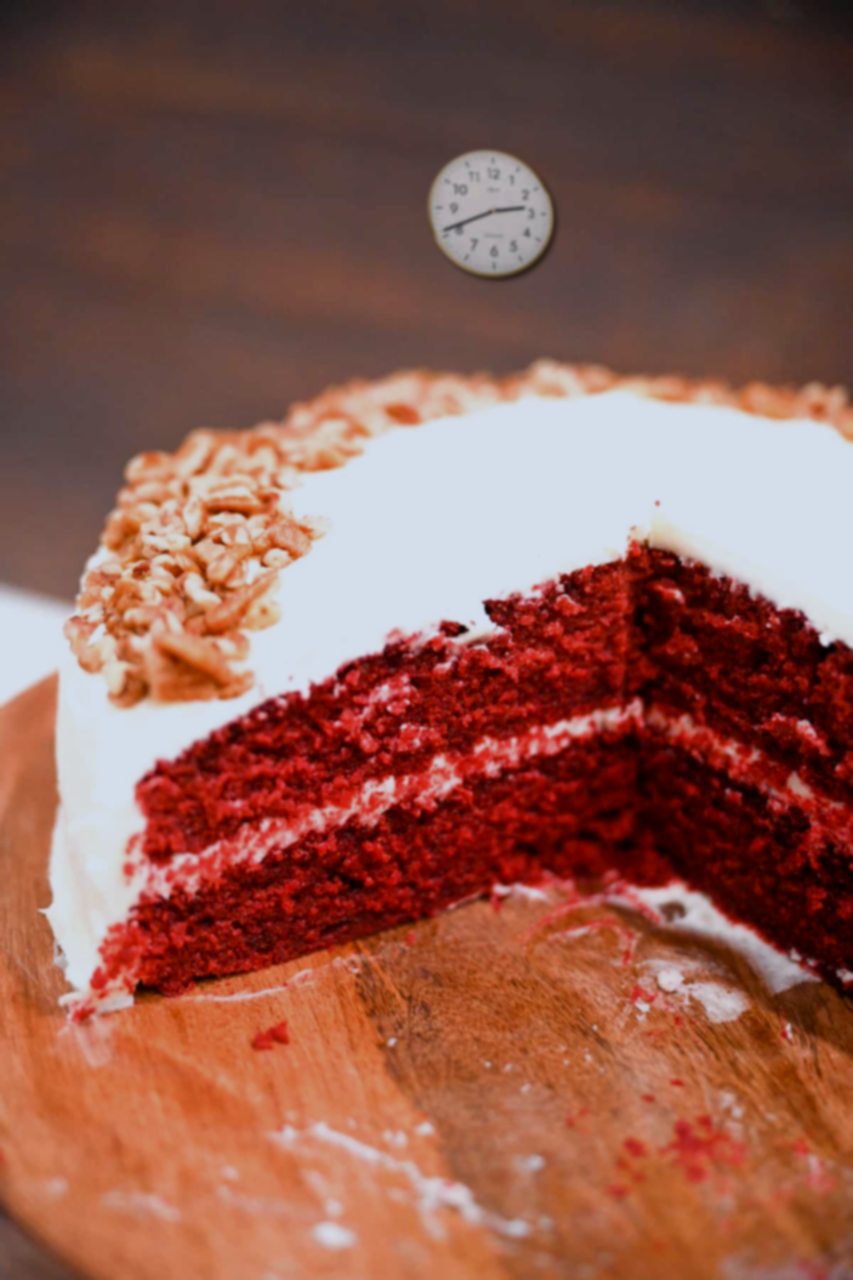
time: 2:41
